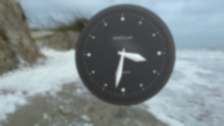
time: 3:32
